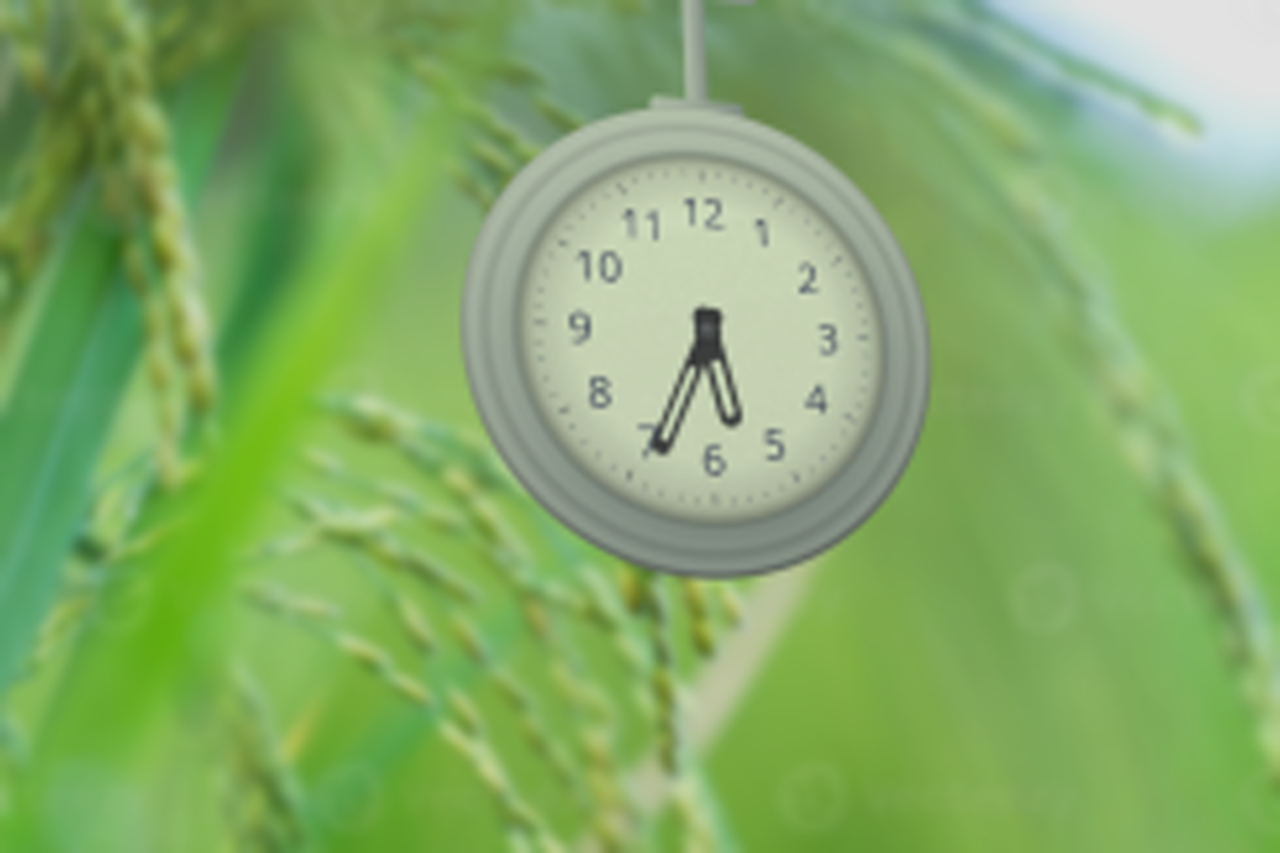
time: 5:34
